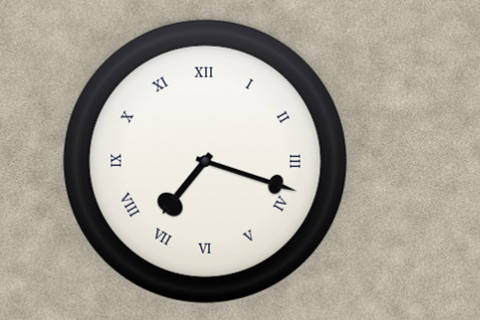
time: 7:18
